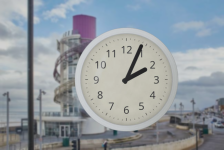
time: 2:04
